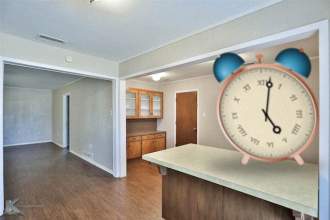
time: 5:02
